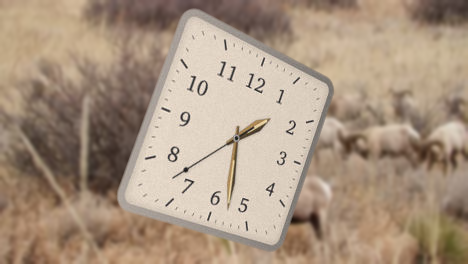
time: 1:27:37
